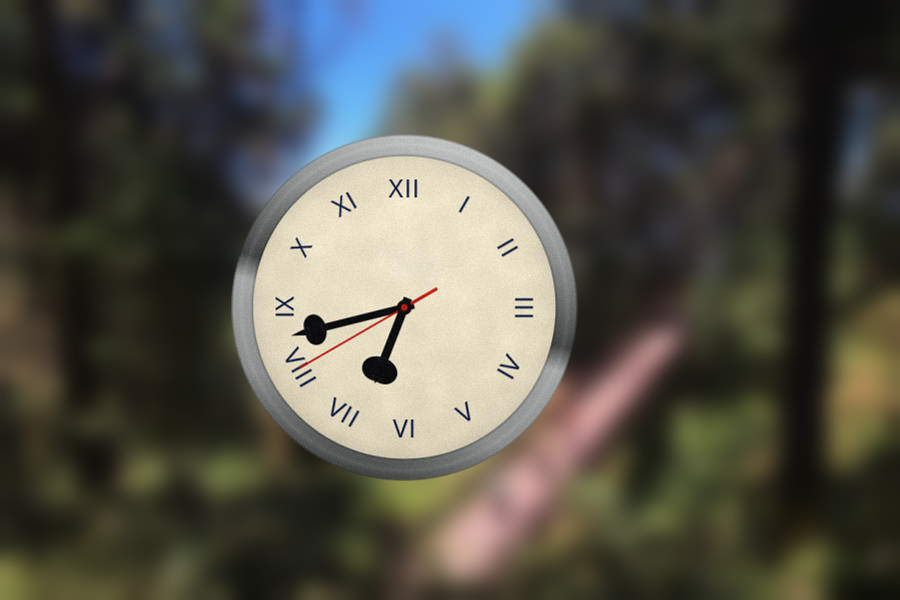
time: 6:42:40
